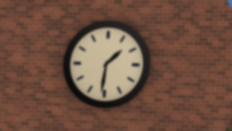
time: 1:31
